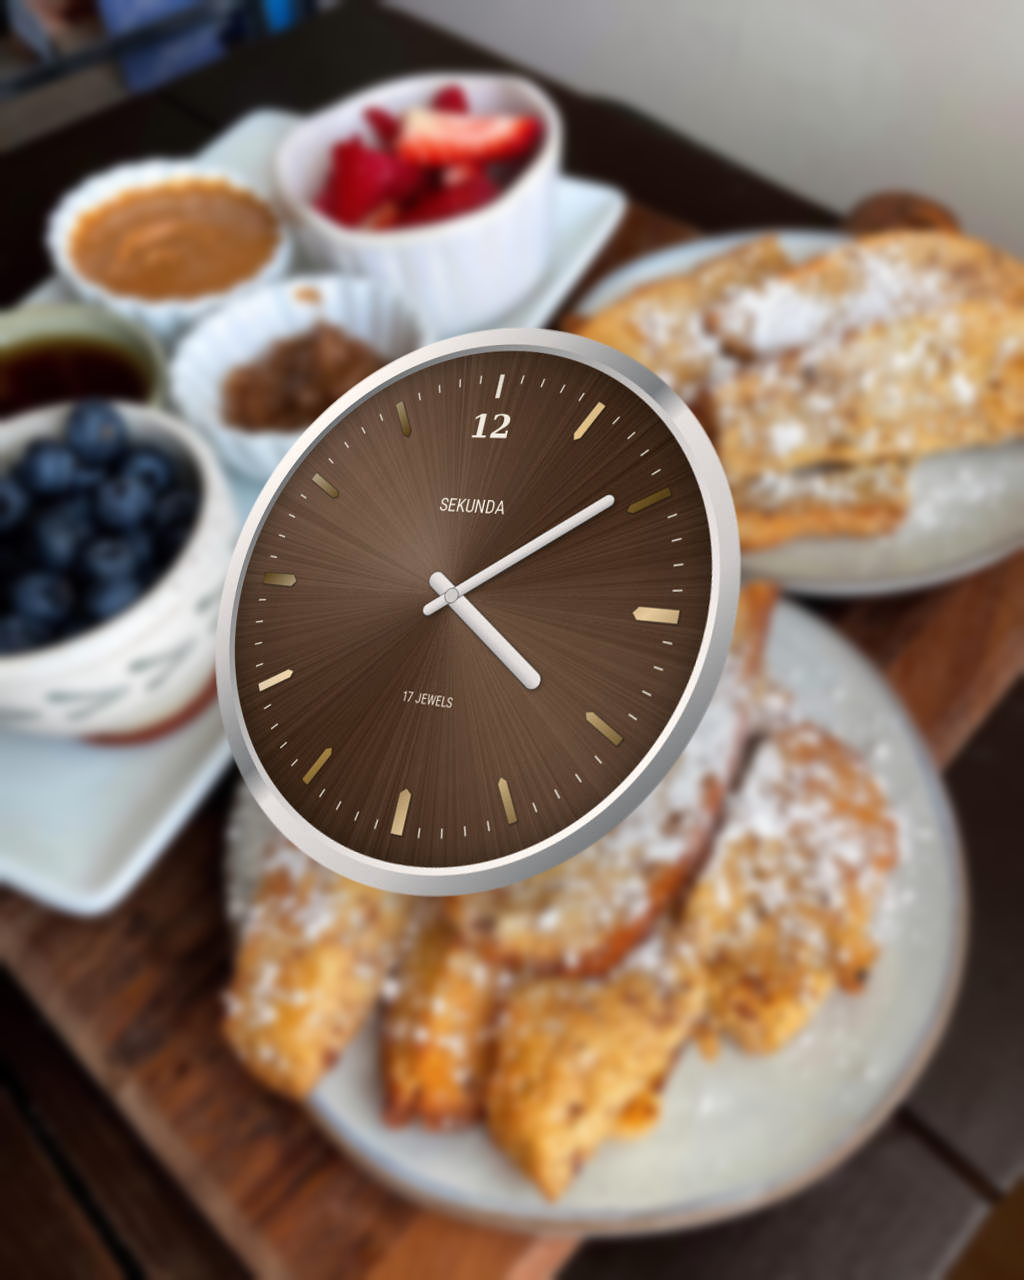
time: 4:09
